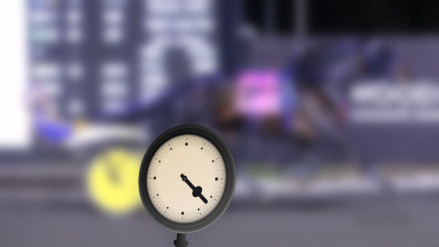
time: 4:22
